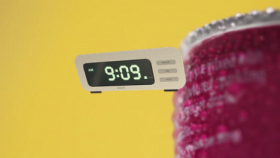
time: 9:09
